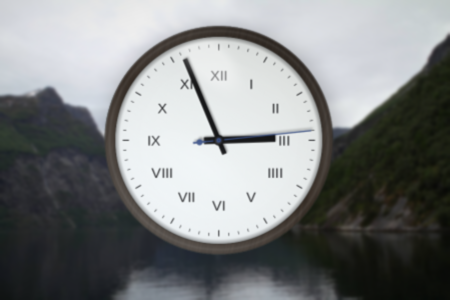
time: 2:56:14
